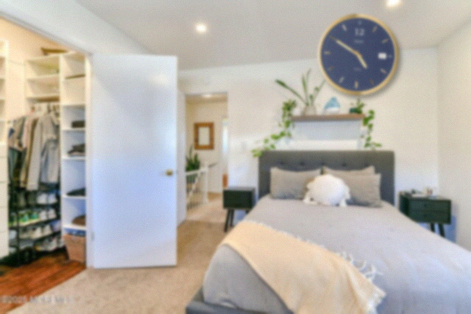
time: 4:50
